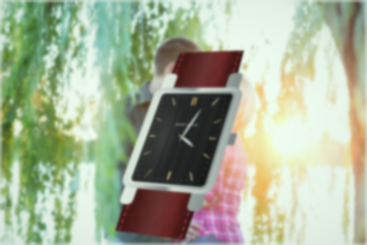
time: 4:03
